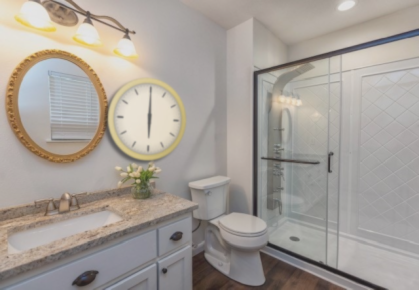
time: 6:00
